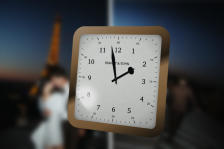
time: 1:58
